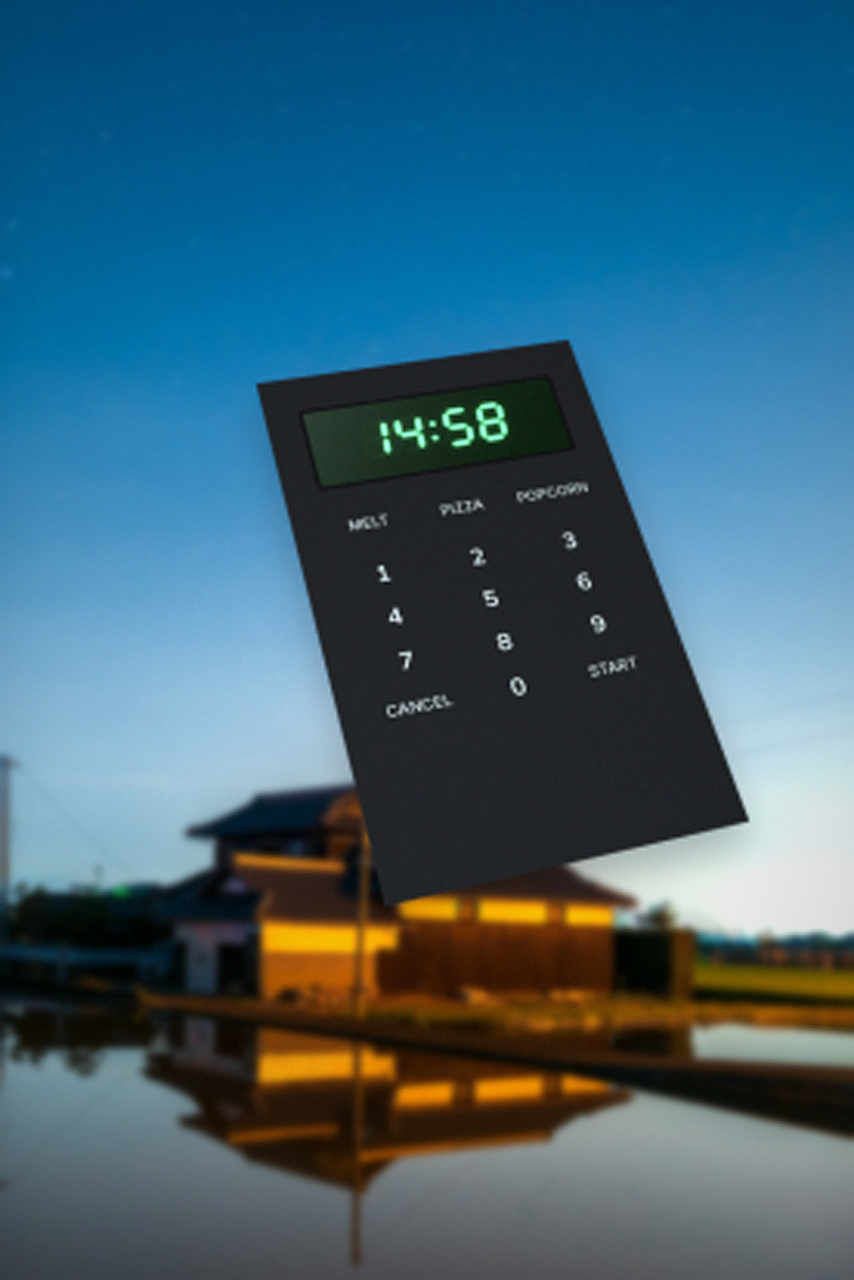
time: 14:58
